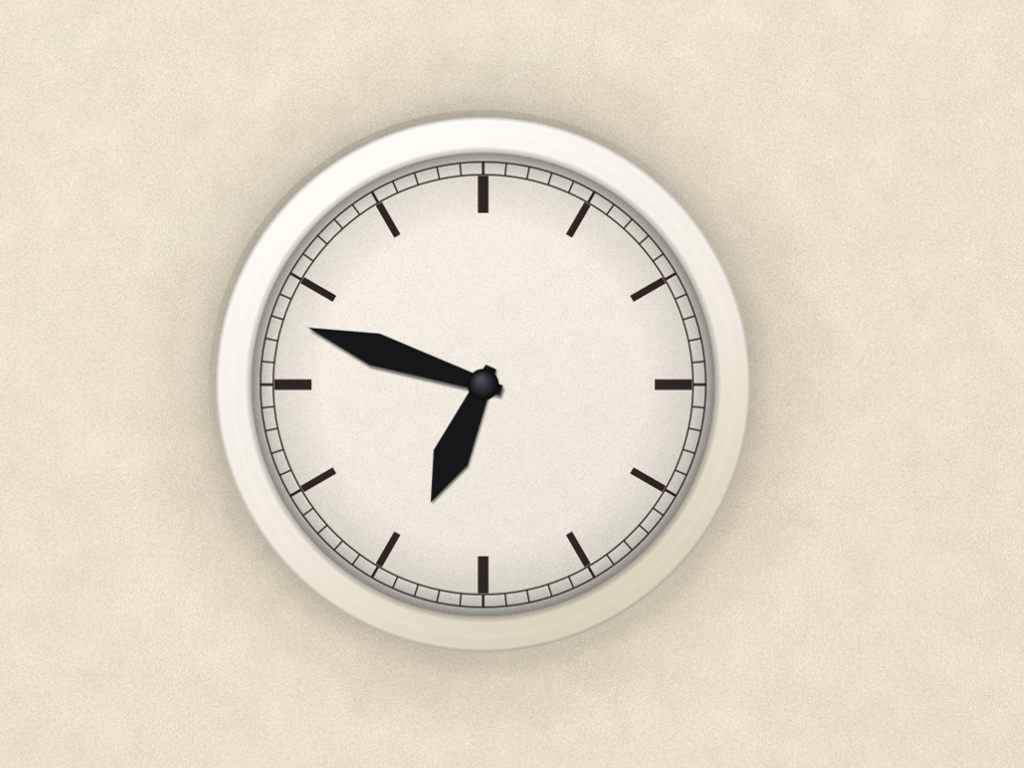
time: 6:48
